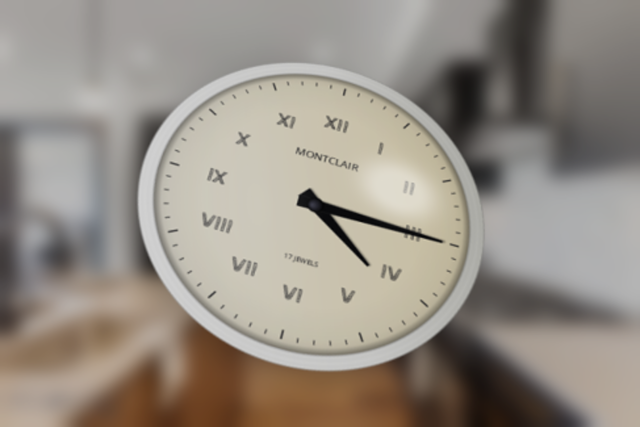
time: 4:15
